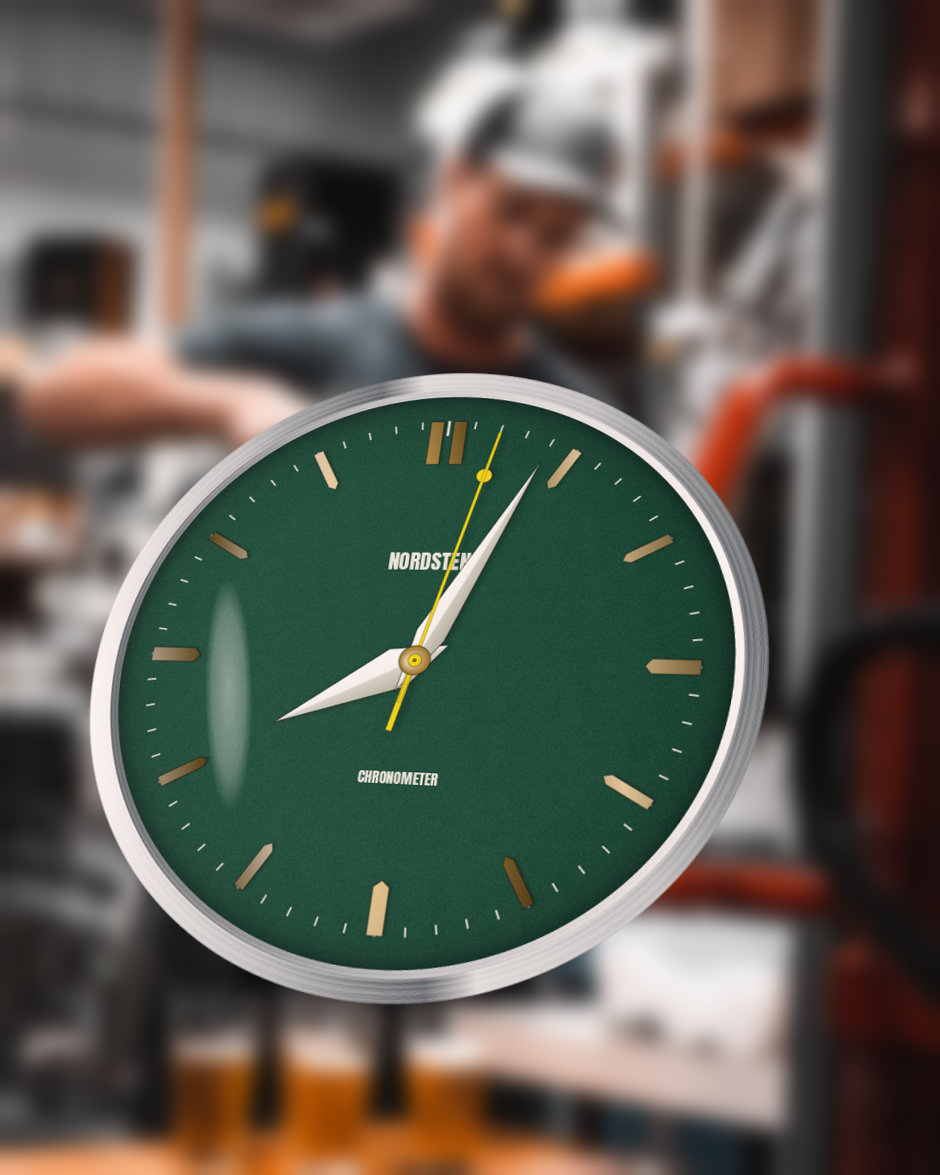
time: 8:04:02
